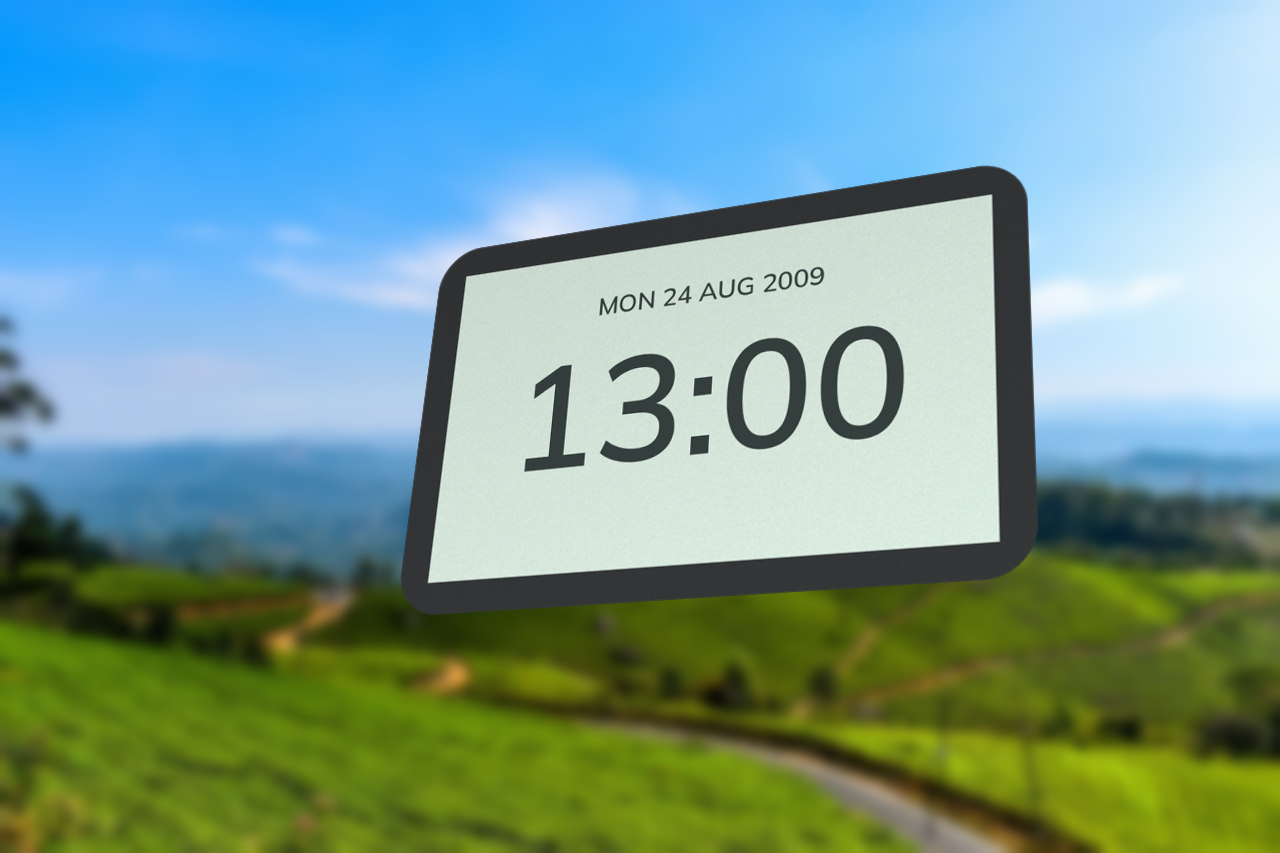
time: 13:00
